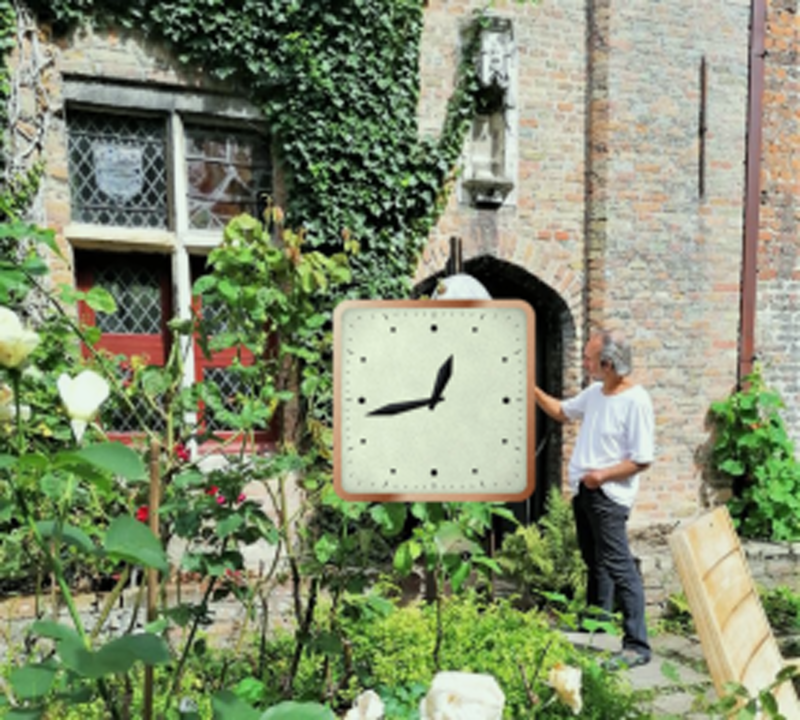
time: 12:43
